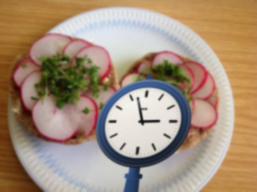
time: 2:57
